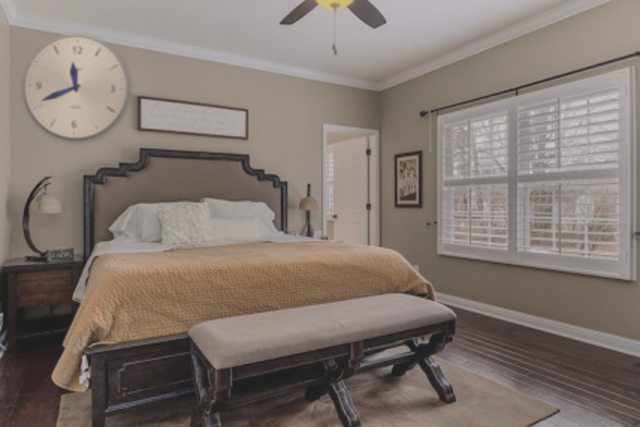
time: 11:41
